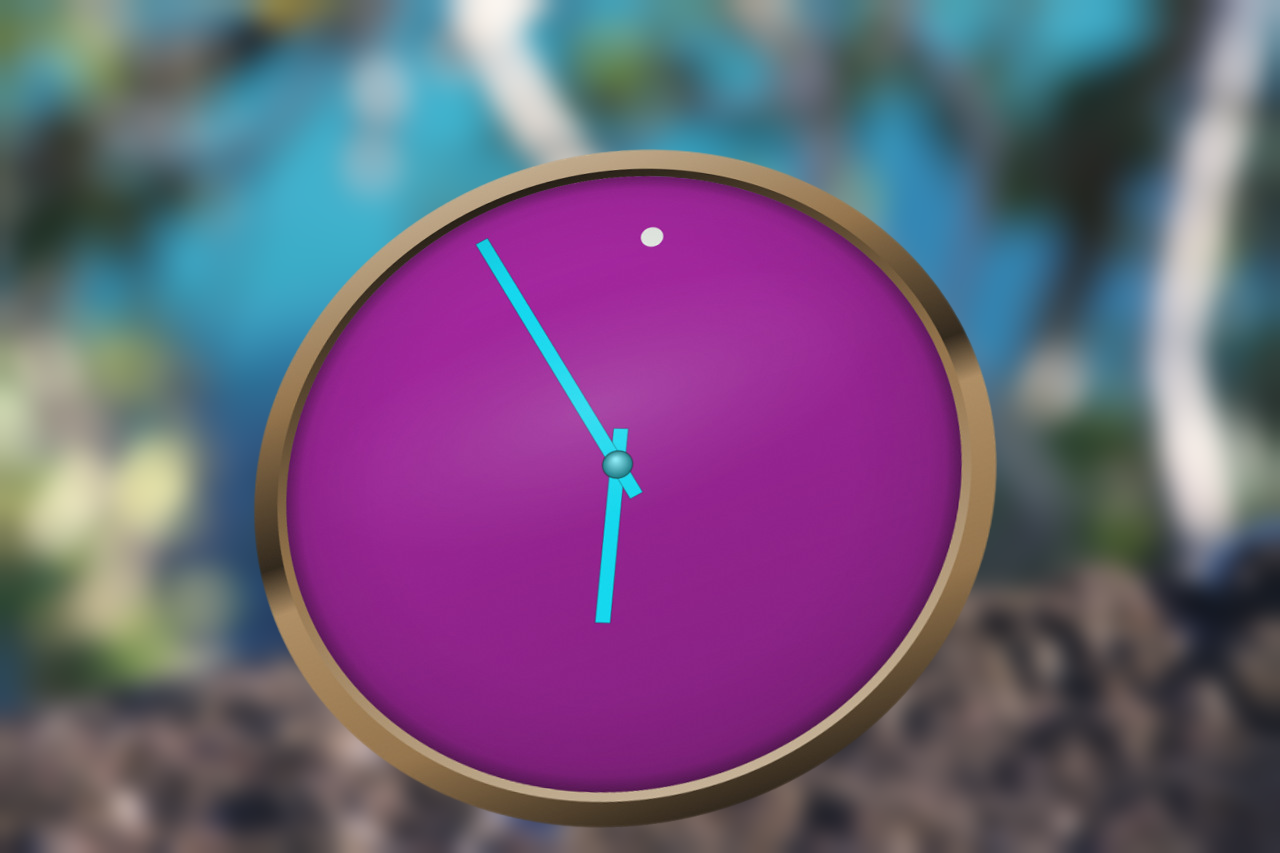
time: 5:54
